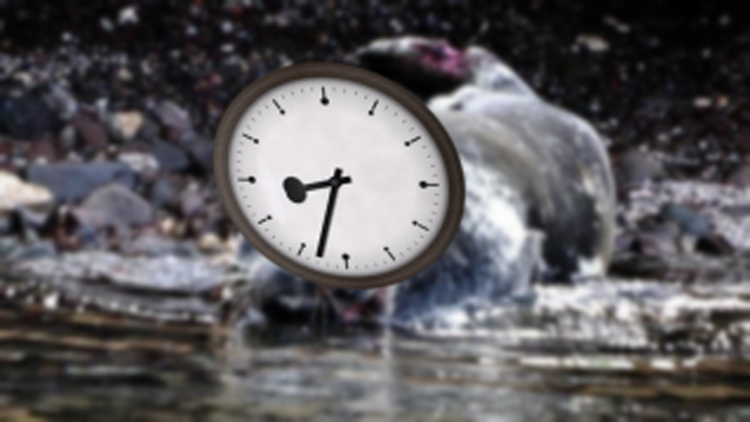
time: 8:33
